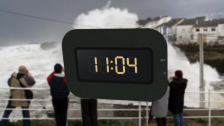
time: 11:04
